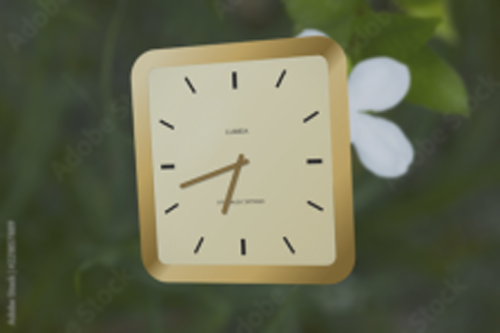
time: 6:42
